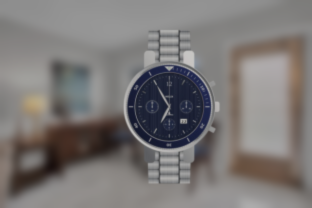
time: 6:55
